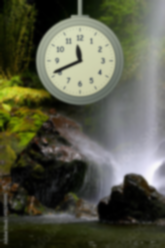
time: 11:41
